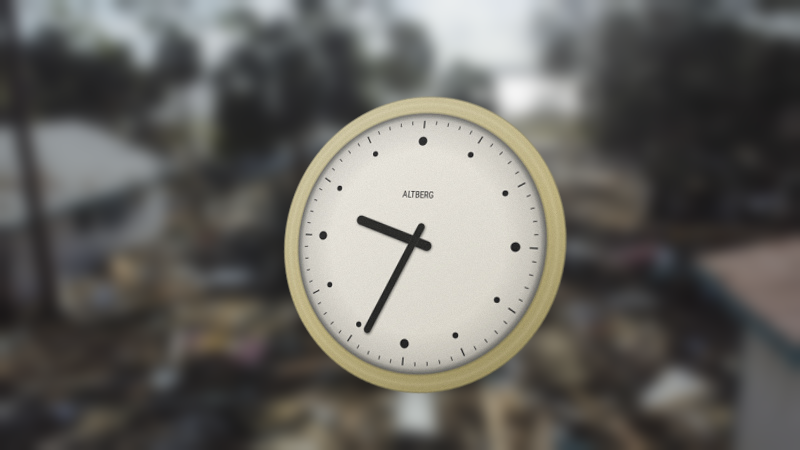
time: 9:34
